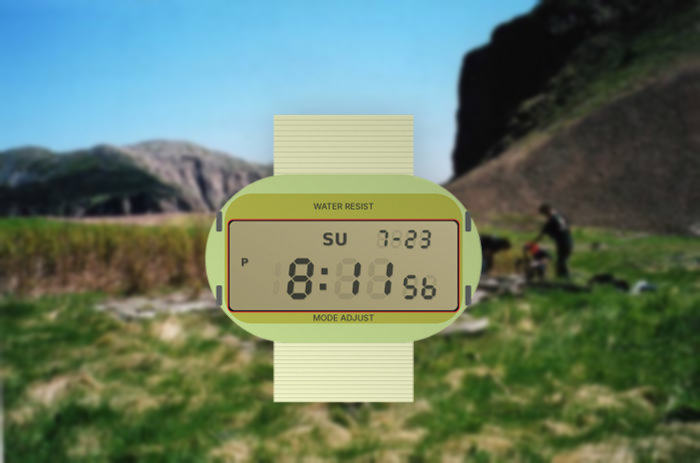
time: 8:11:56
